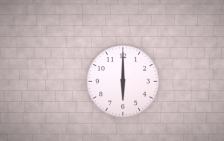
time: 6:00
